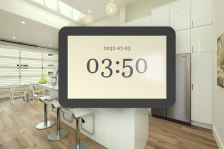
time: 3:50
